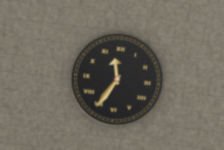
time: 11:35
